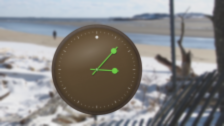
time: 3:07
